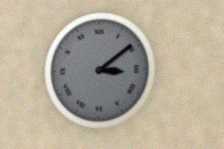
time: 3:09
